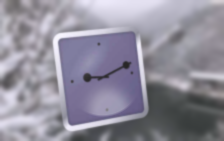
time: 9:12
